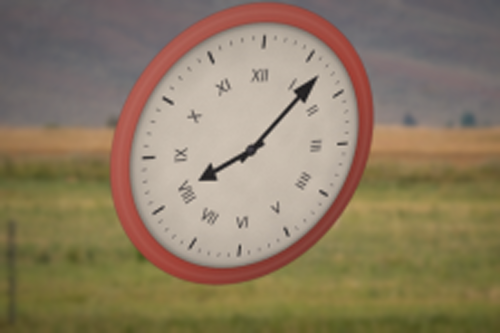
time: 8:07
